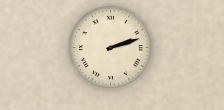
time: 2:12
